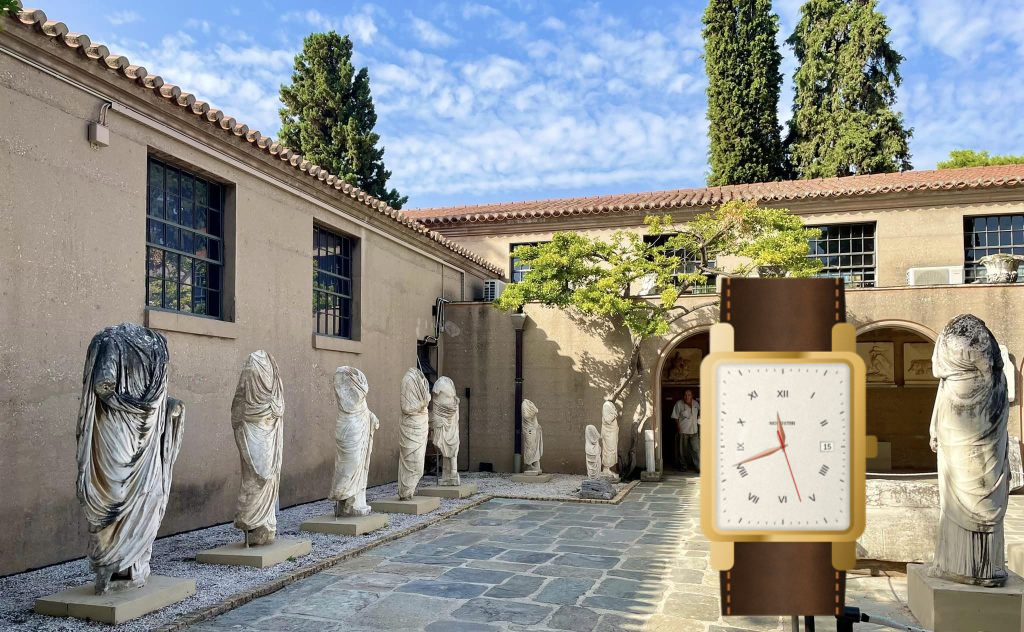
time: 11:41:27
